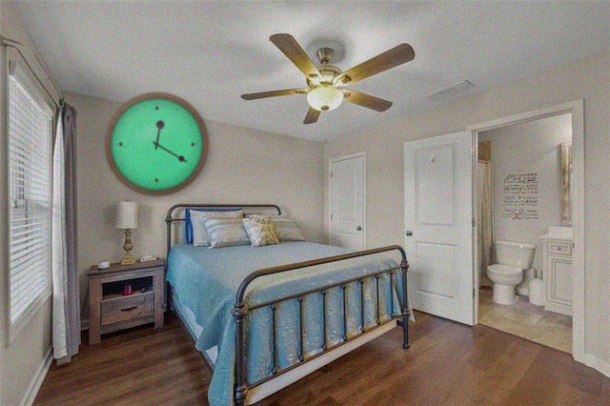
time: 12:20
